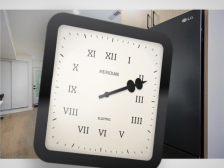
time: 2:11
